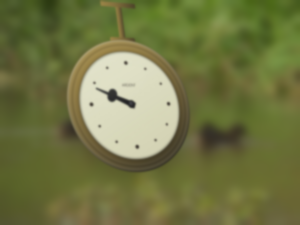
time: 9:49
